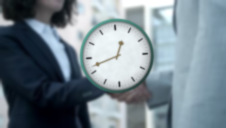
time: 12:42
